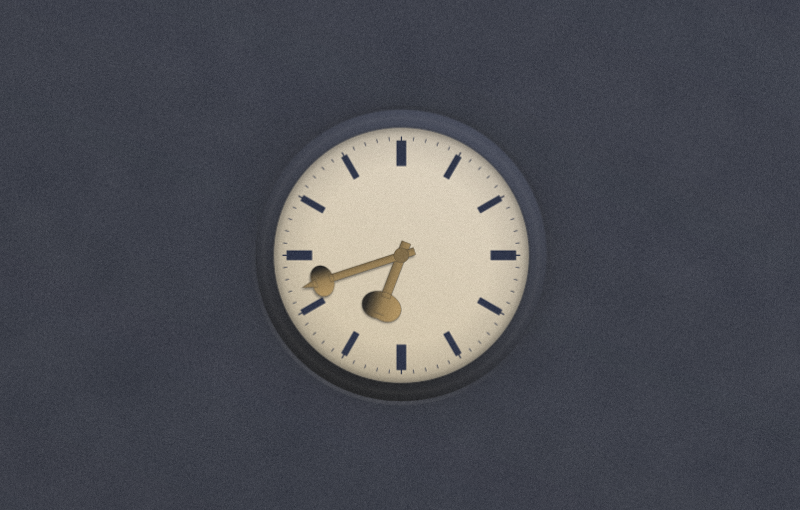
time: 6:42
